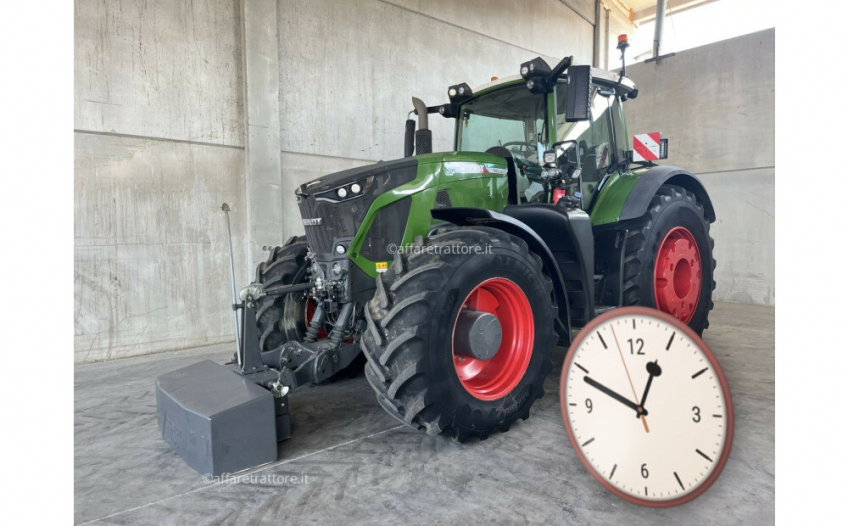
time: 12:48:57
